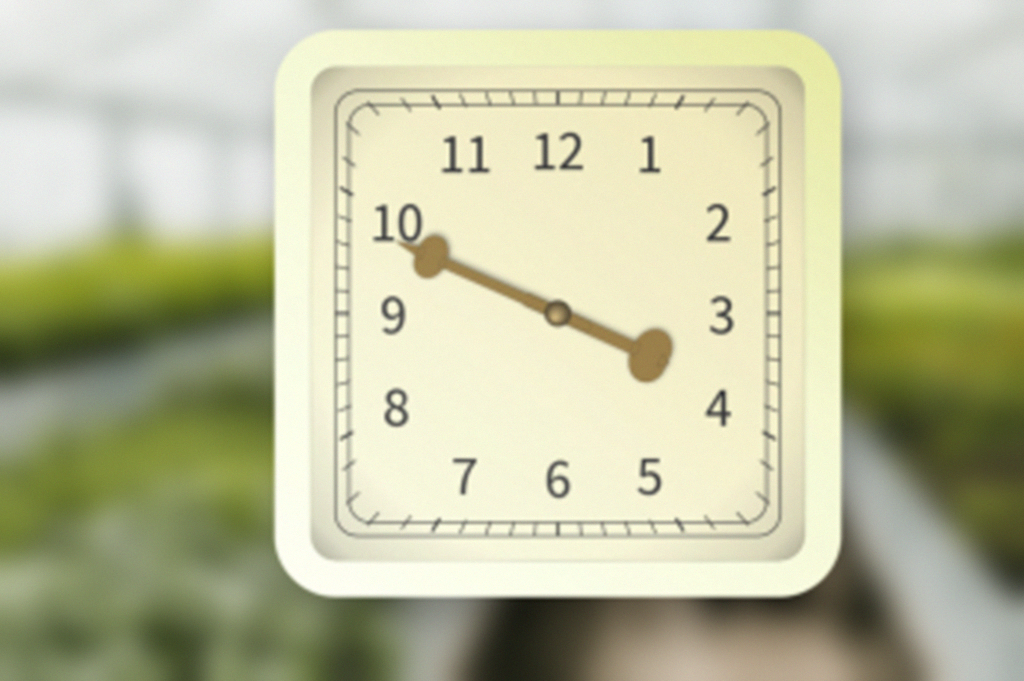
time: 3:49
